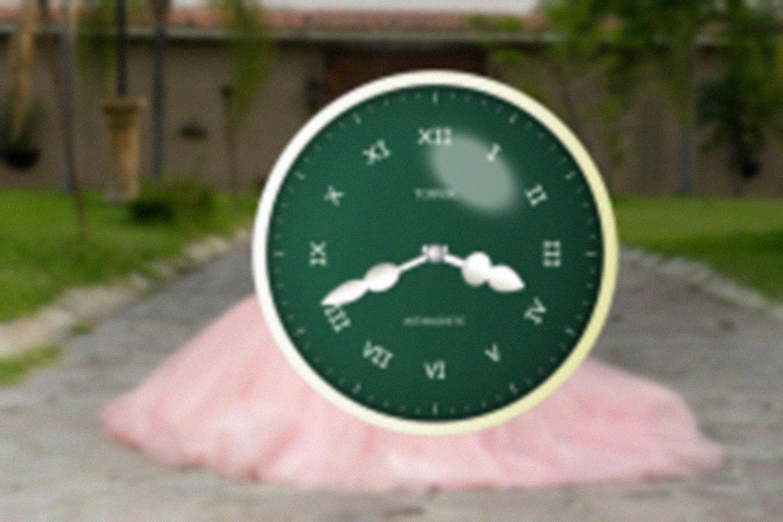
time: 3:41
